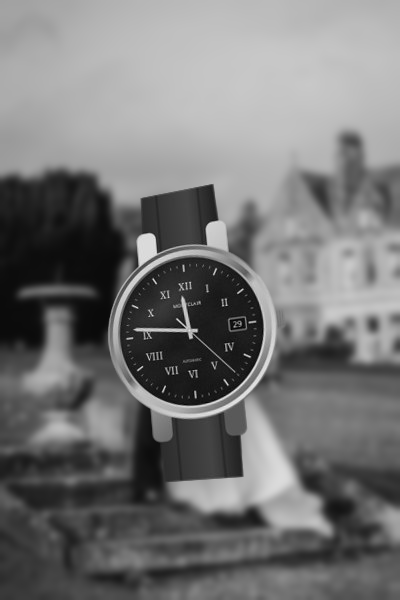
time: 11:46:23
